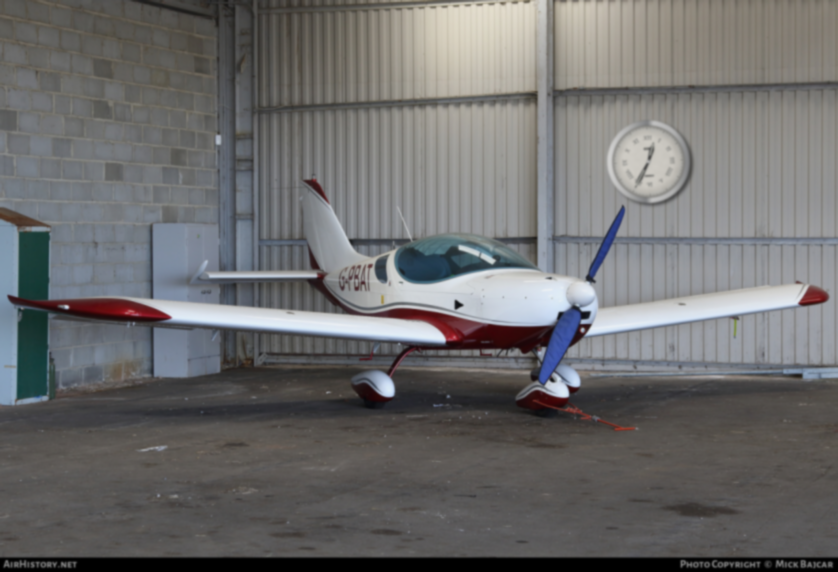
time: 12:35
